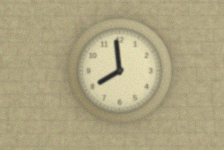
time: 7:59
